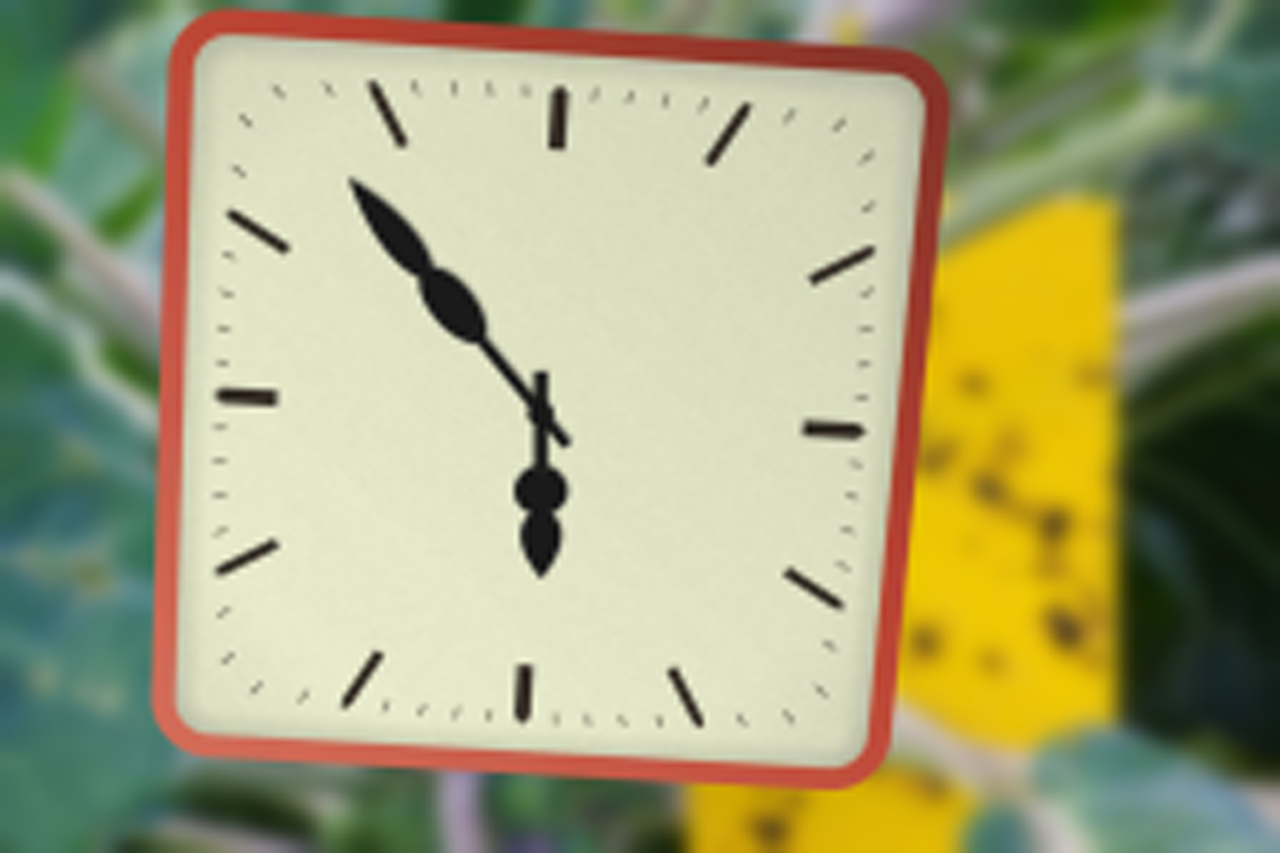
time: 5:53
